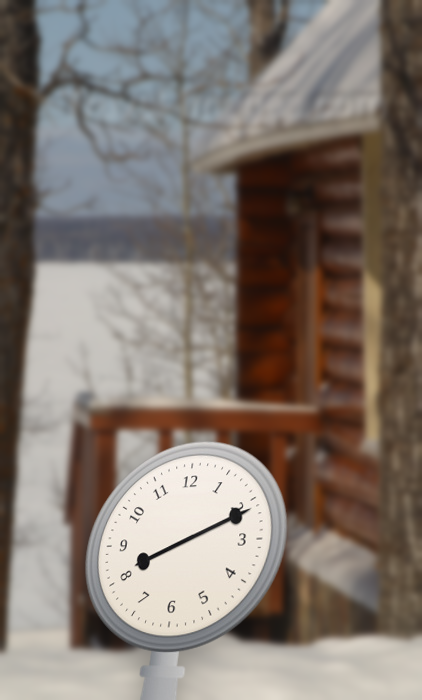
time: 8:11
